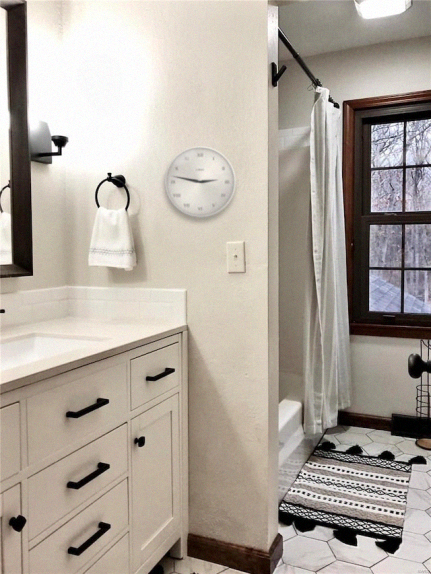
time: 2:47
